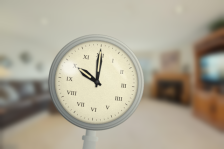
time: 10:00
